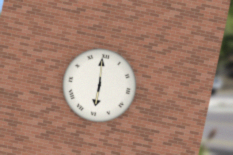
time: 5:59
